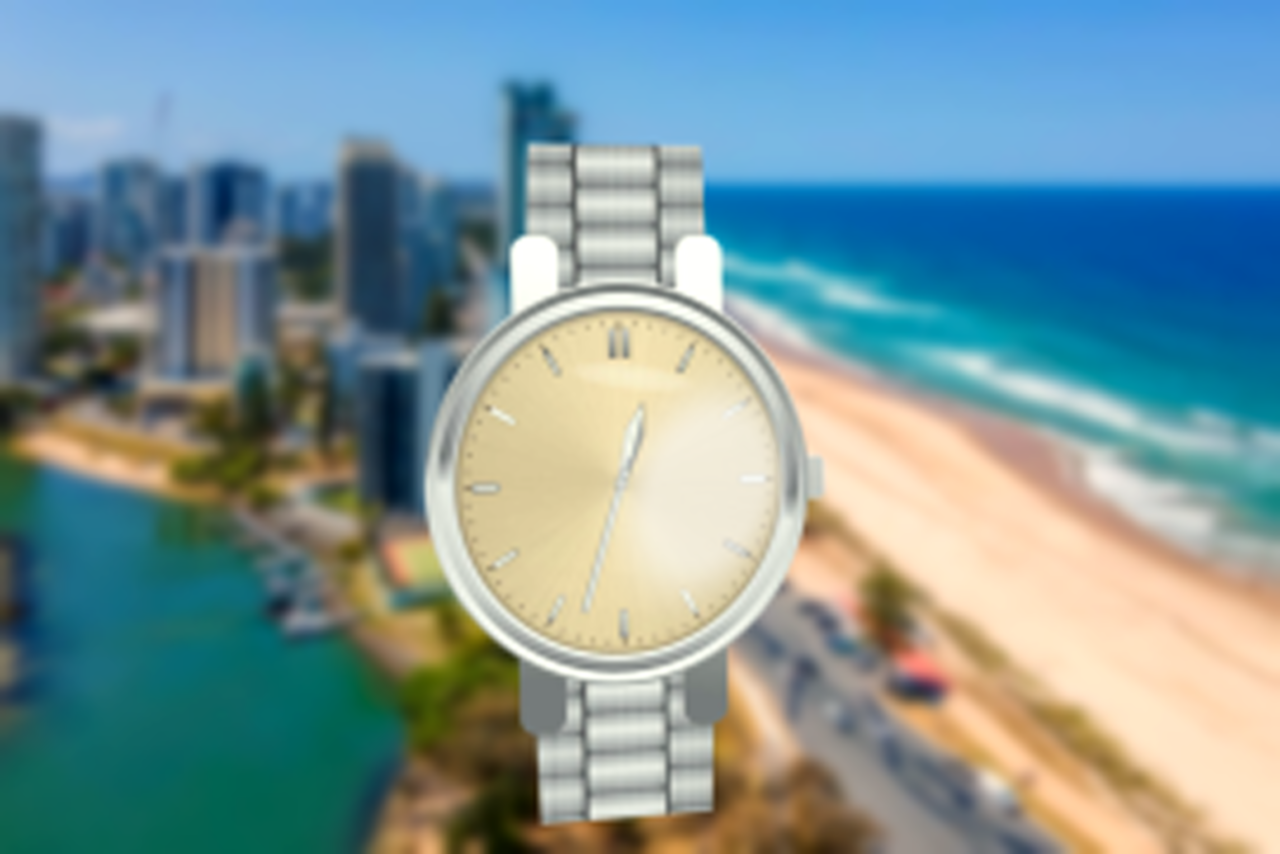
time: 12:33
